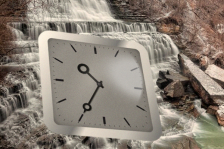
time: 10:35
